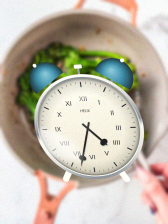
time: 4:33
